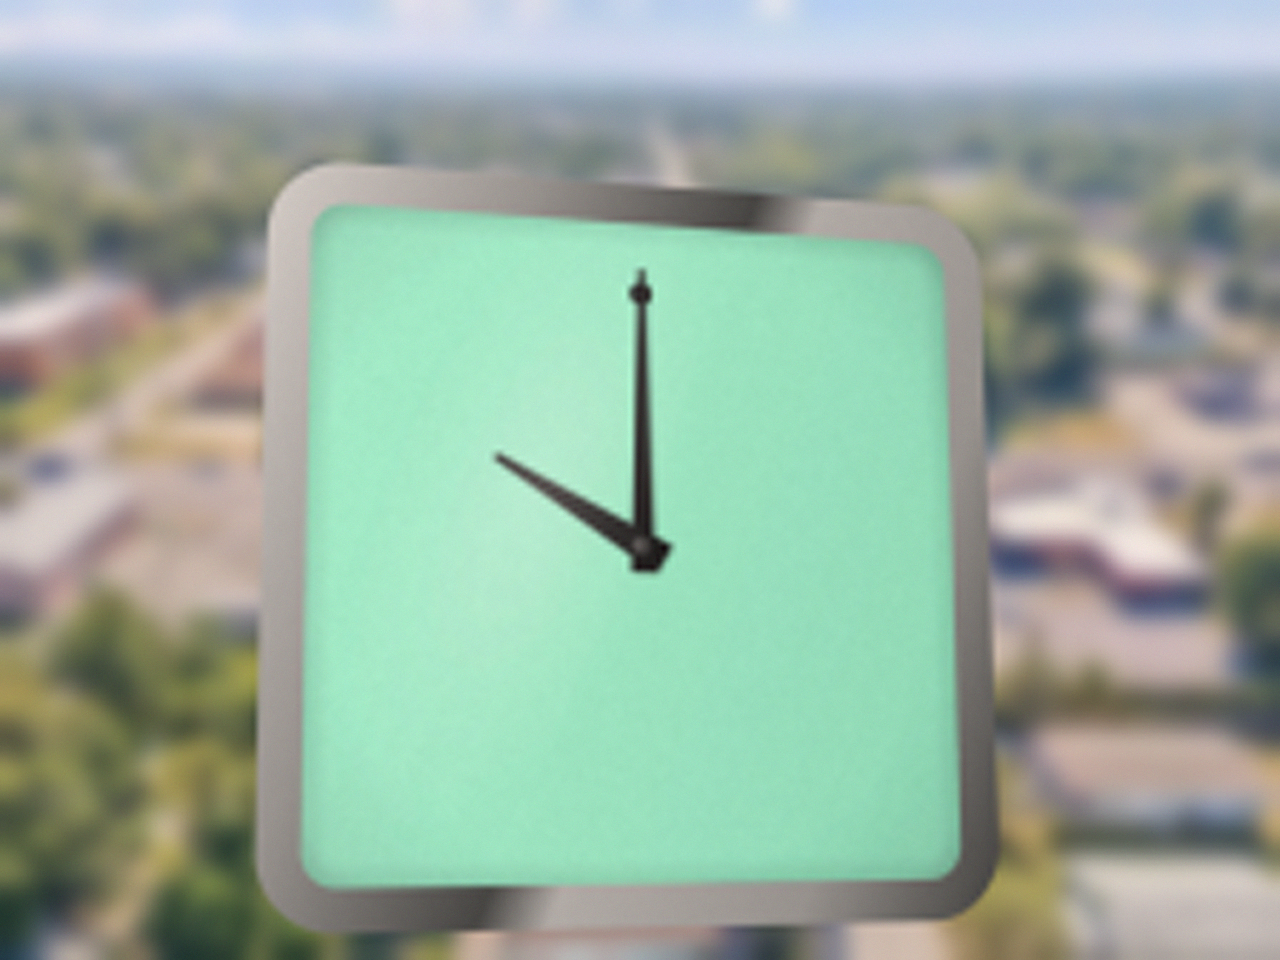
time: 10:00
